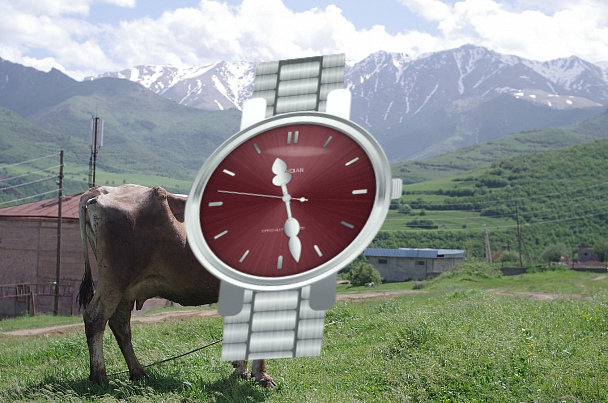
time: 11:27:47
